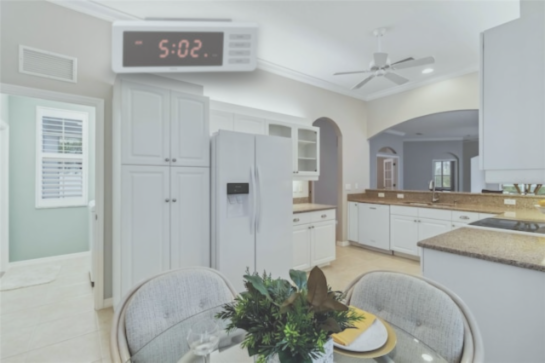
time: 5:02
